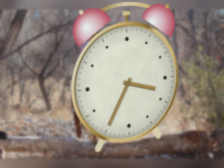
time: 3:35
